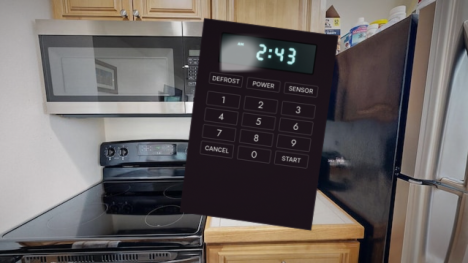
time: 2:43
